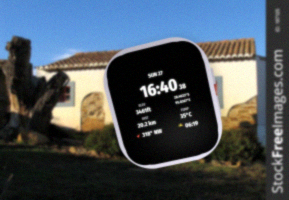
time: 16:40
